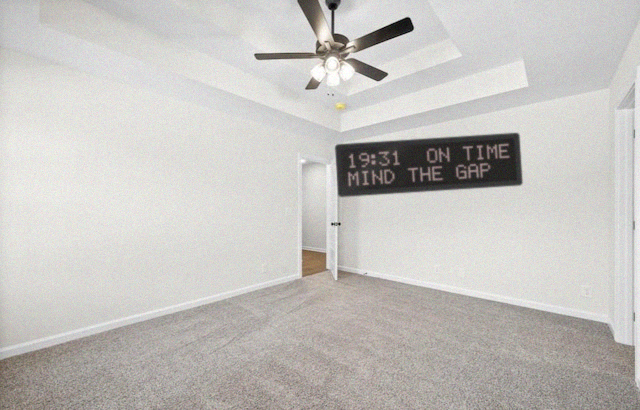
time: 19:31
